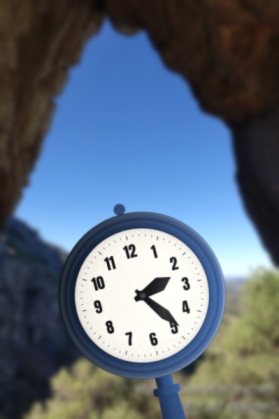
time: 2:24
